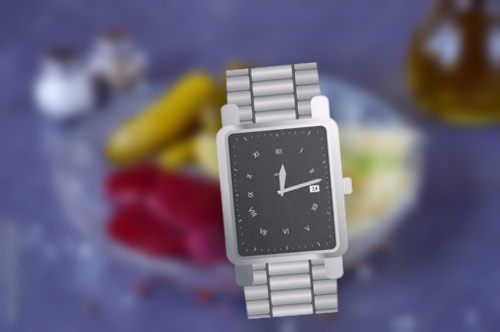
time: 12:13
